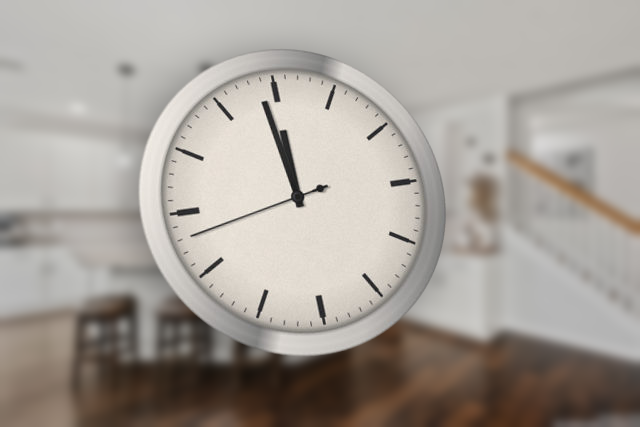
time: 11:58:43
